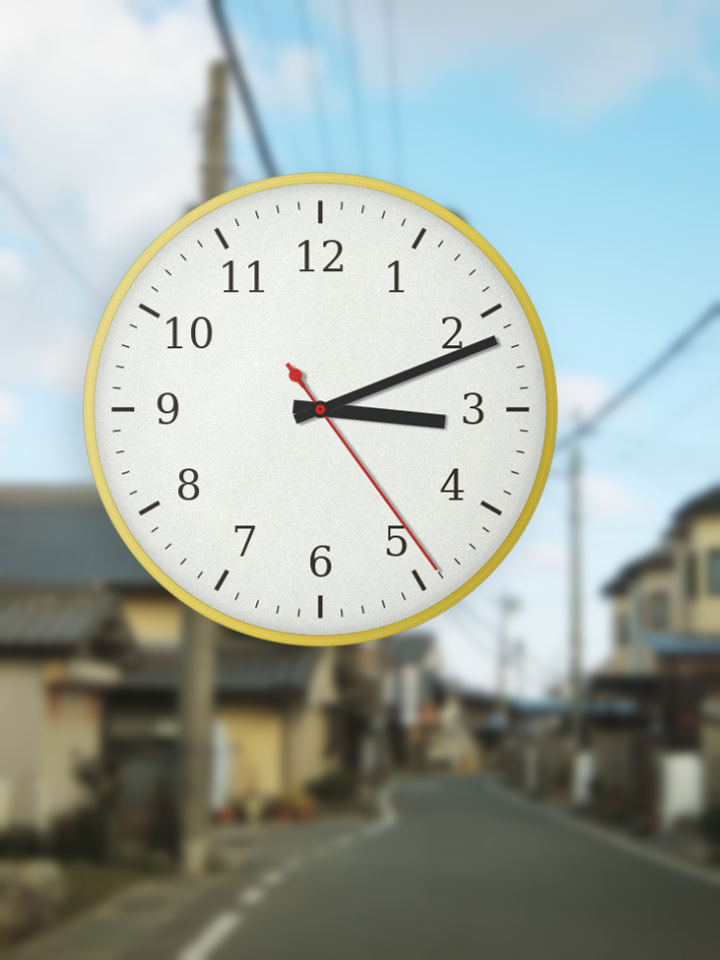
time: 3:11:24
